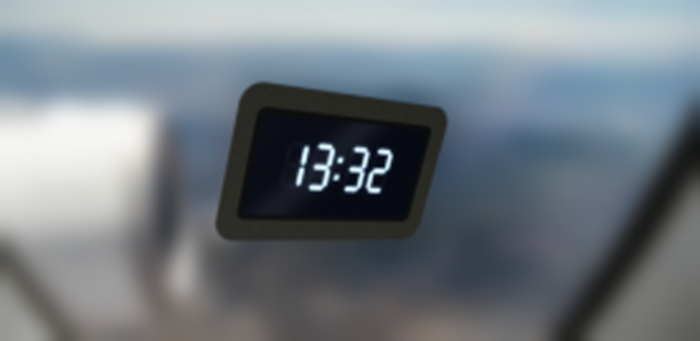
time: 13:32
